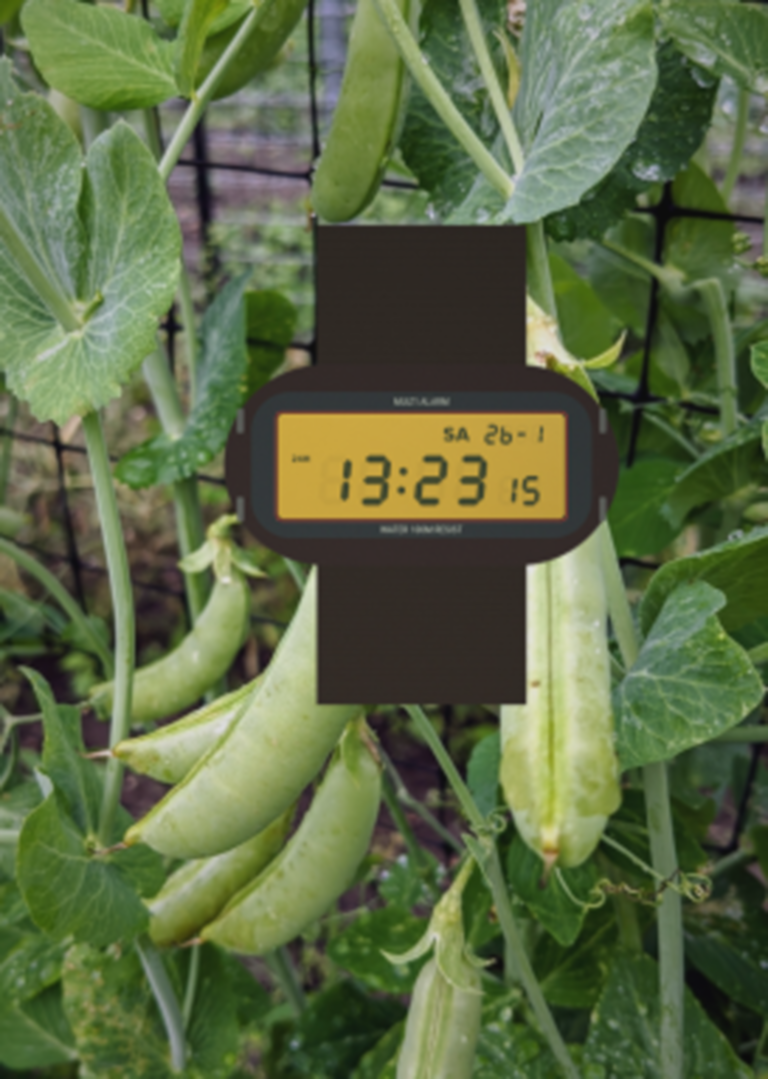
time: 13:23:15
